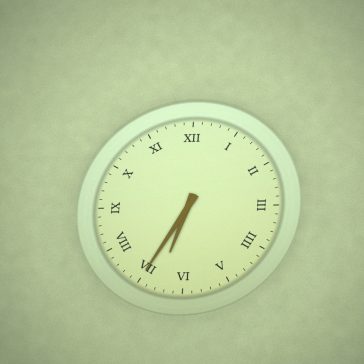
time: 6:35
